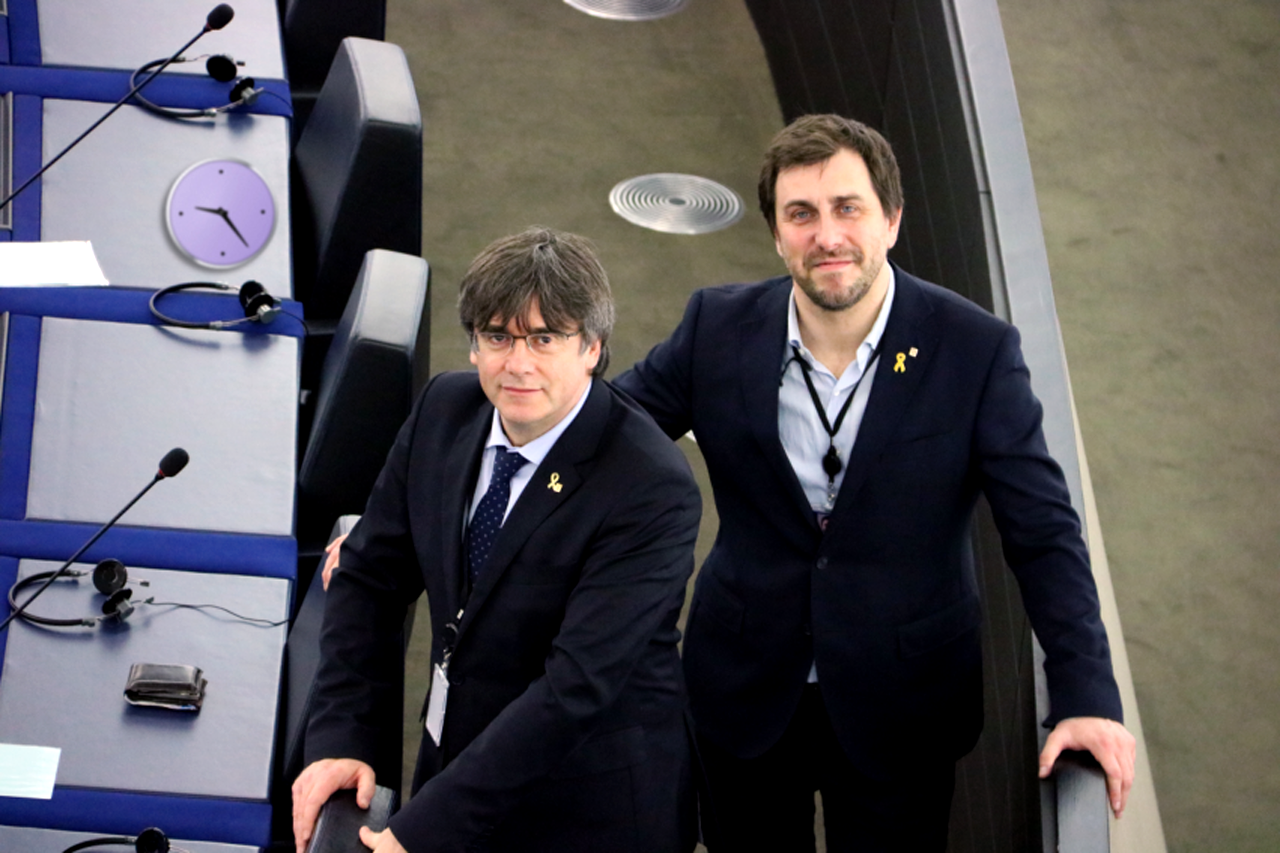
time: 9:24
